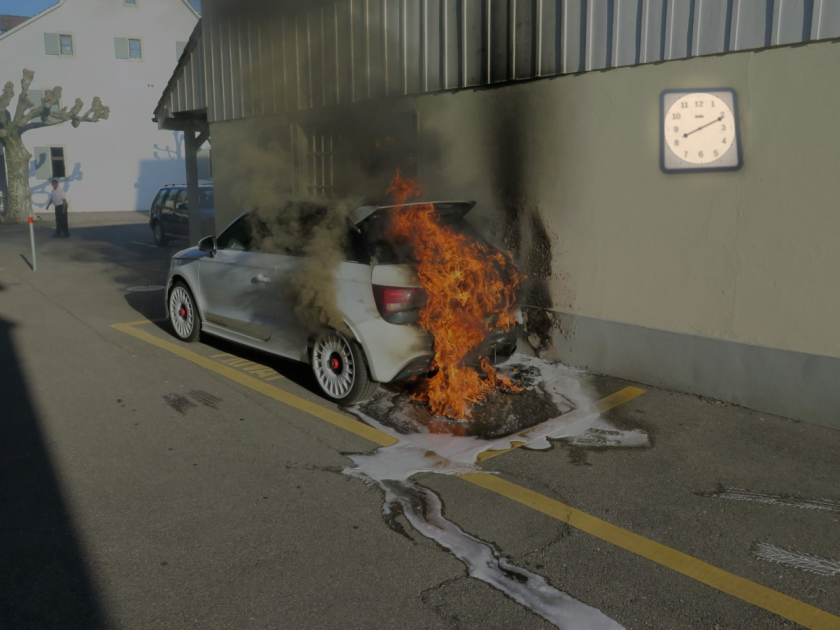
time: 8:11
